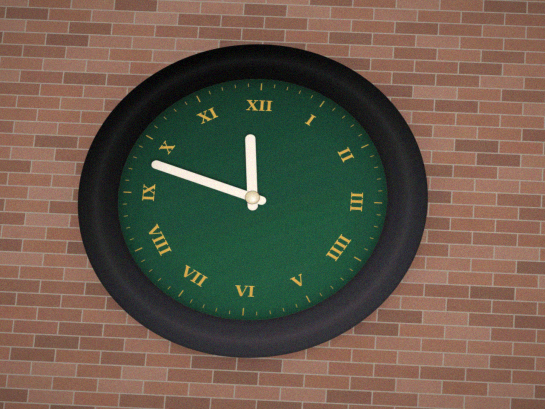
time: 11:48
